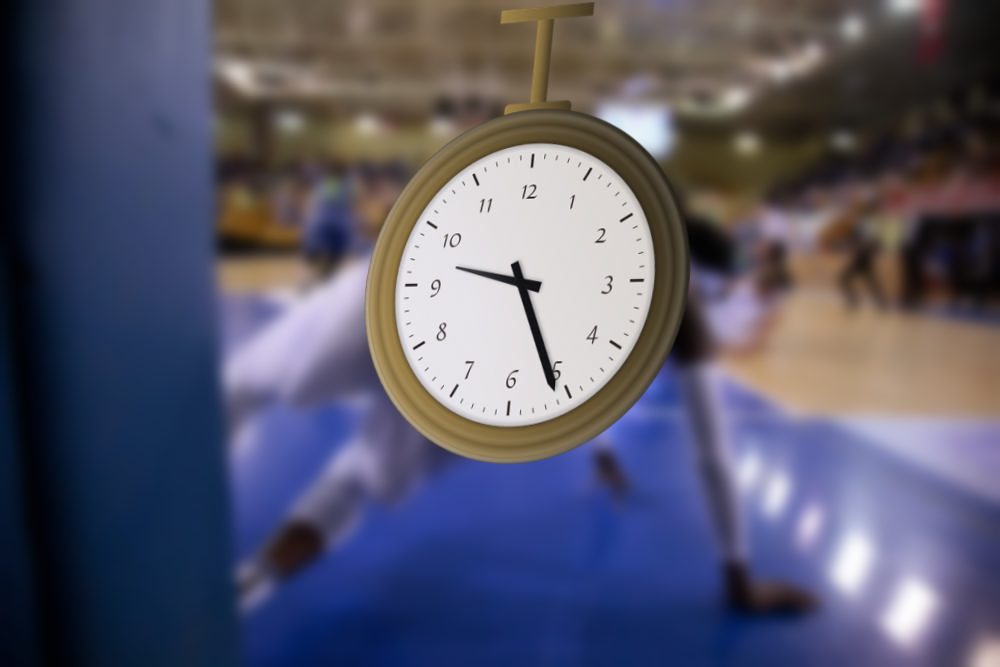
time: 9:26
